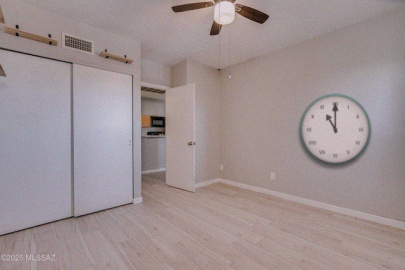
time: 11:00
